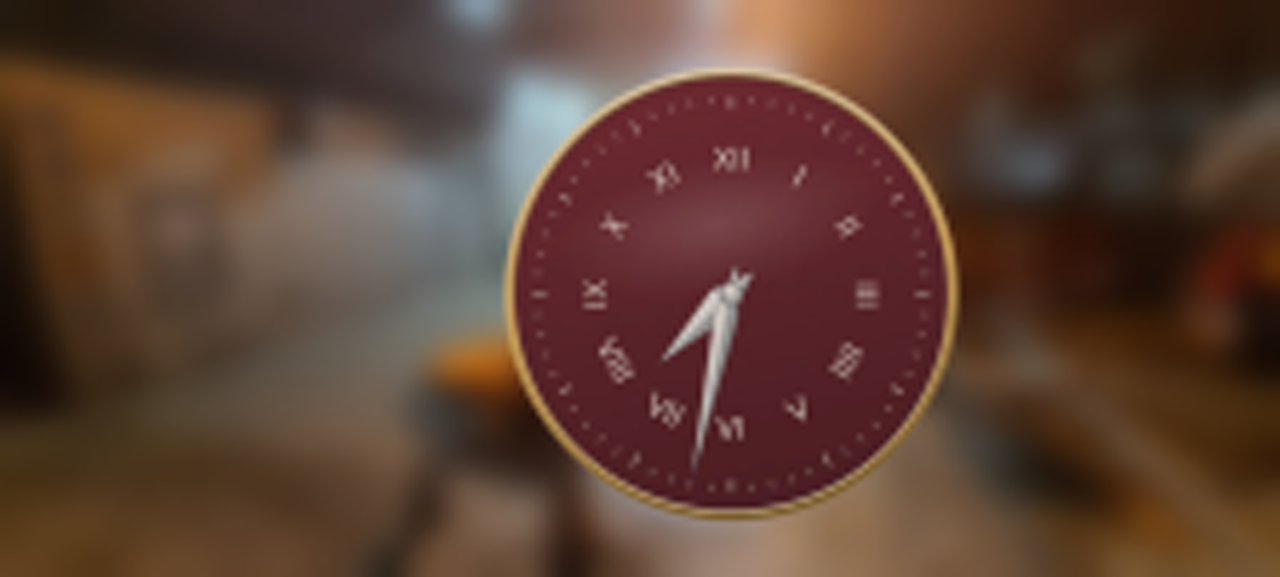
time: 7:32
